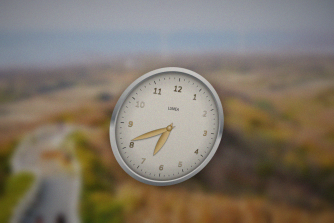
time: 6:41
